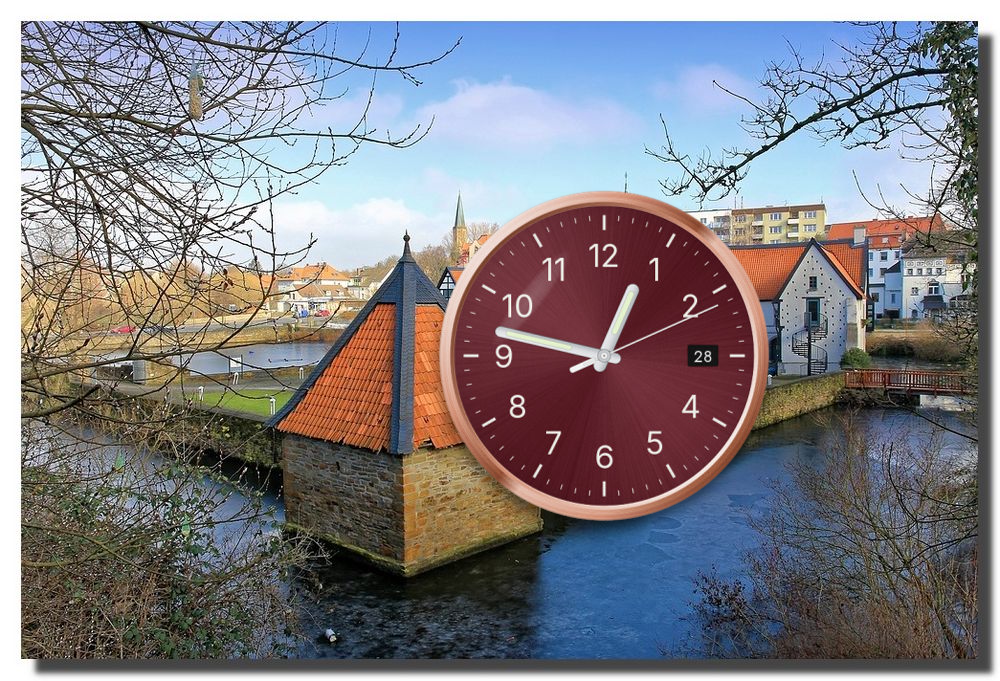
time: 12:47:11
